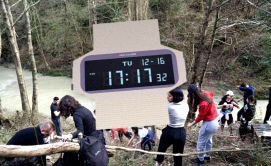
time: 17:17:32
